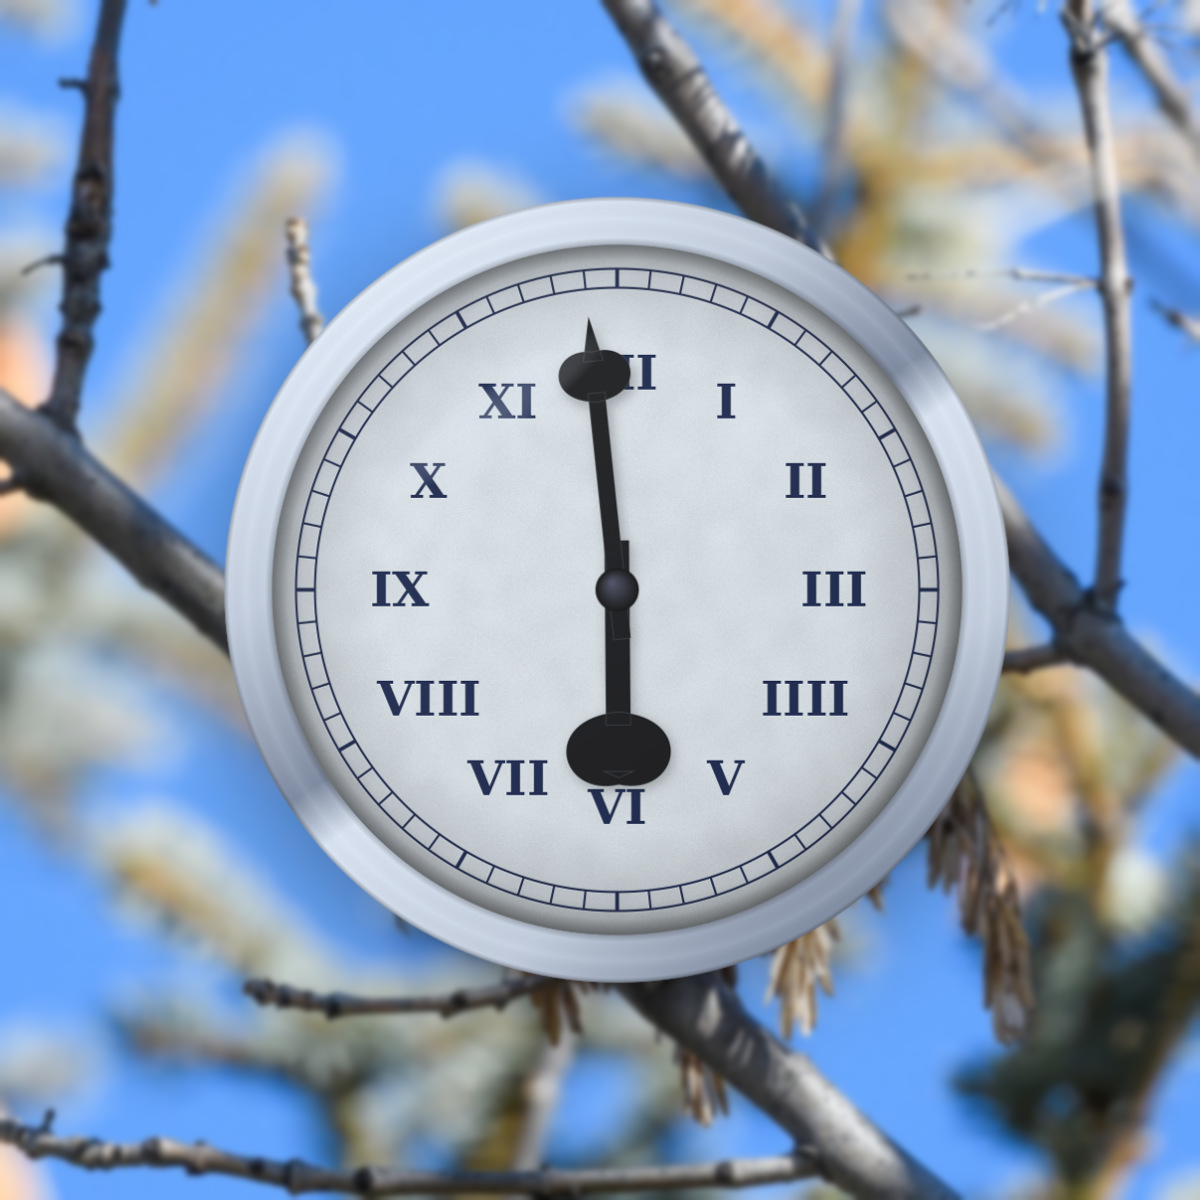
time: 5:59
